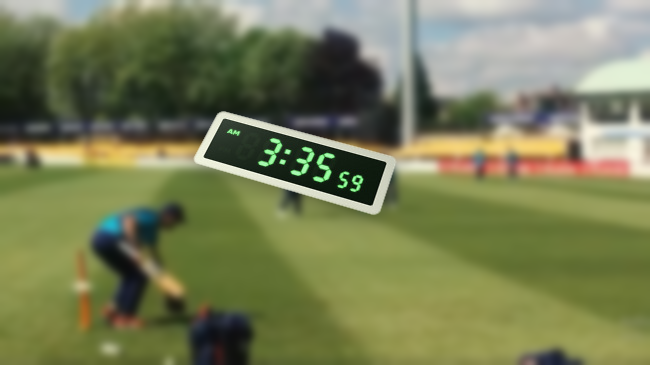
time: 3:35:59
